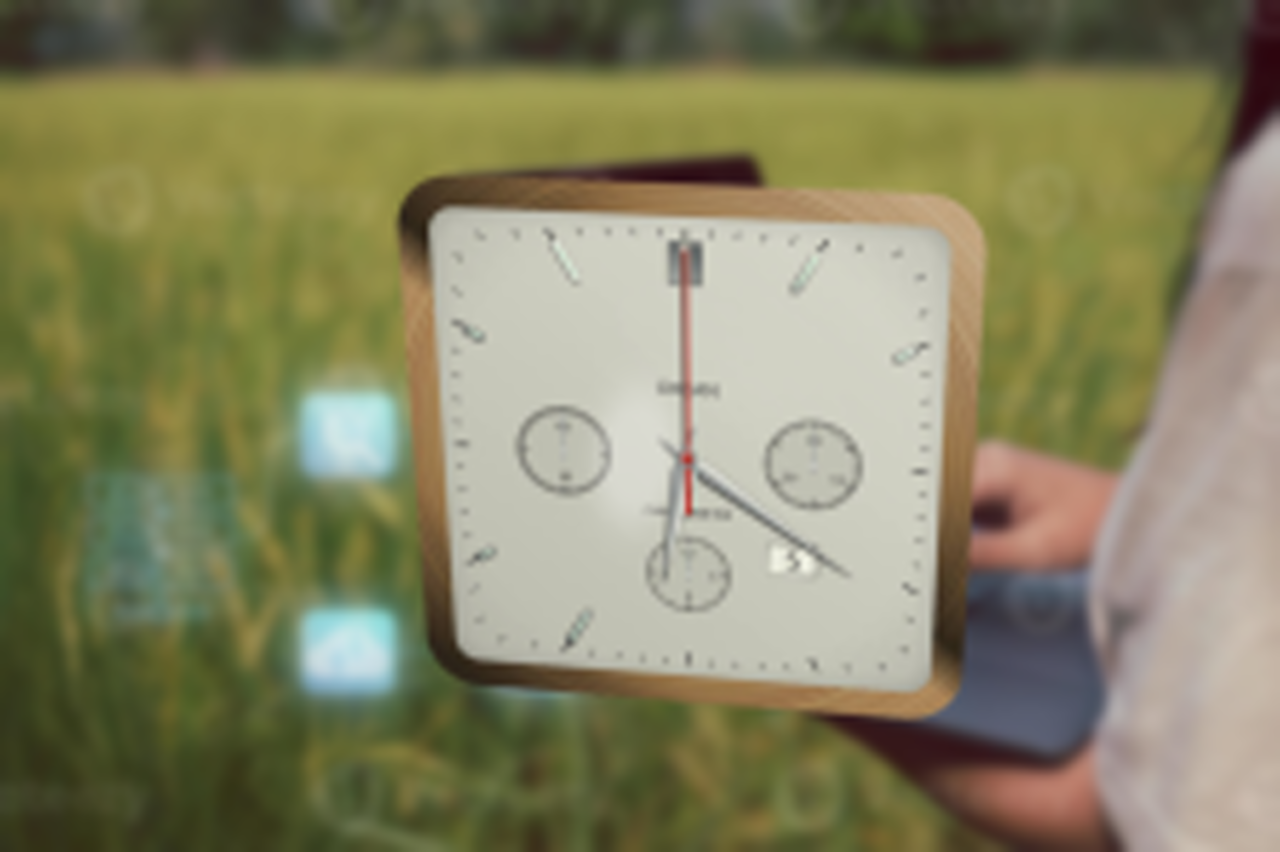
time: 6:21
